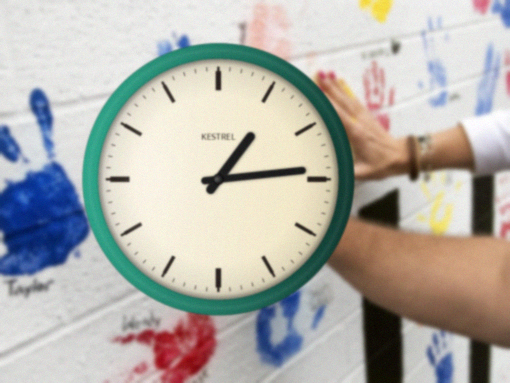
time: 1:14
